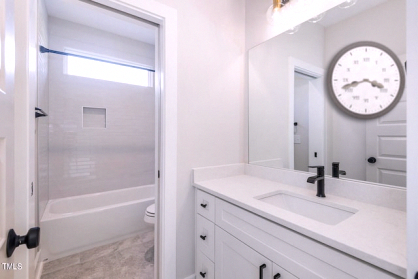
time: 3:42
